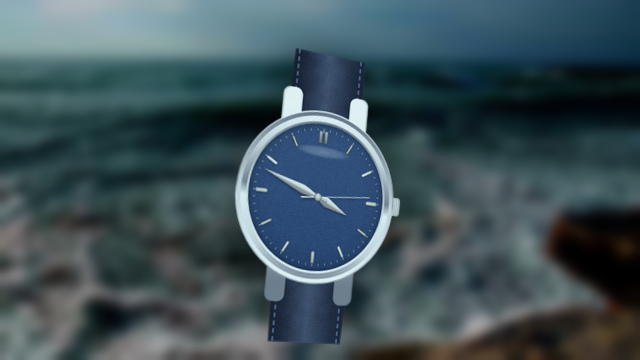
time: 3:48:14
